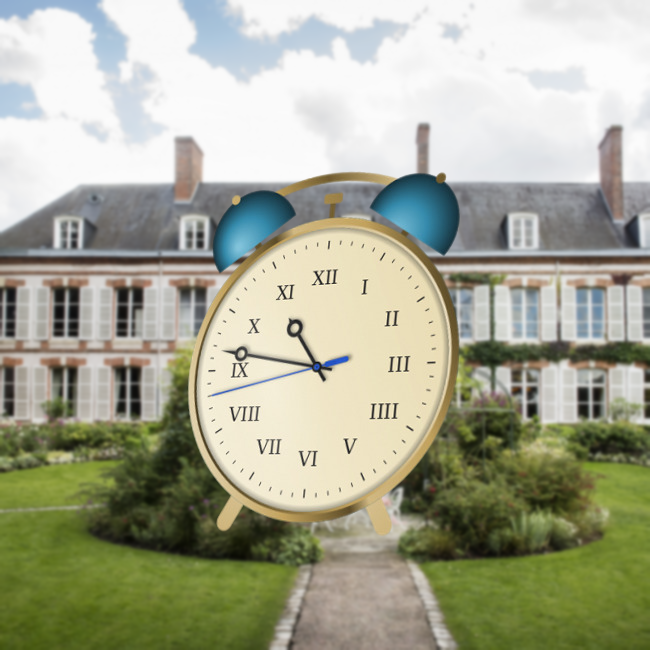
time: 10:46:43
